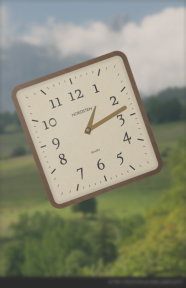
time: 1:13
